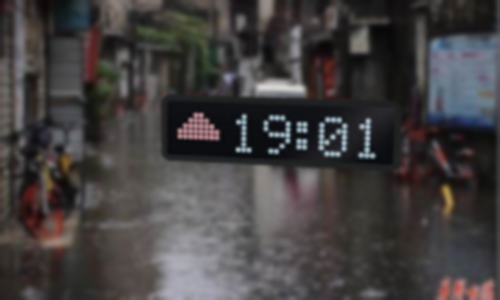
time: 19:01
